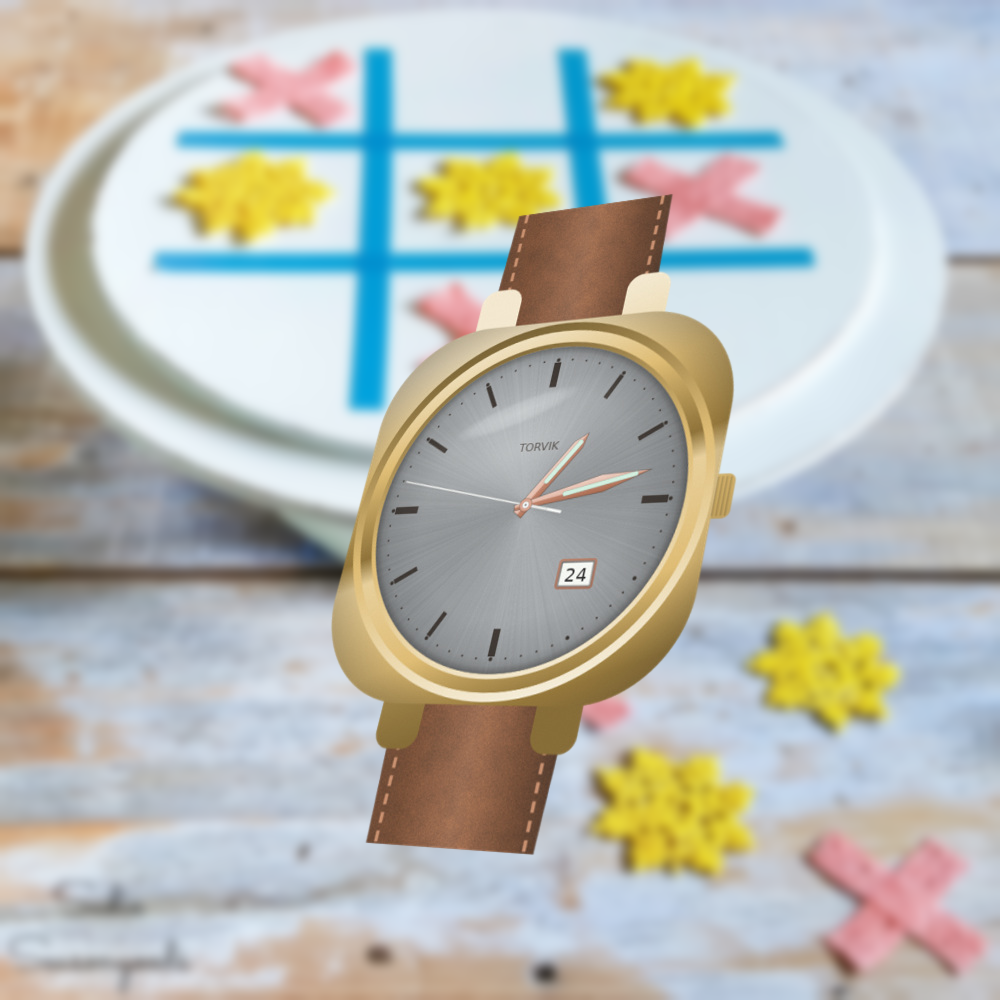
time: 1:12:47
